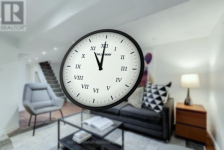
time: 11:00
